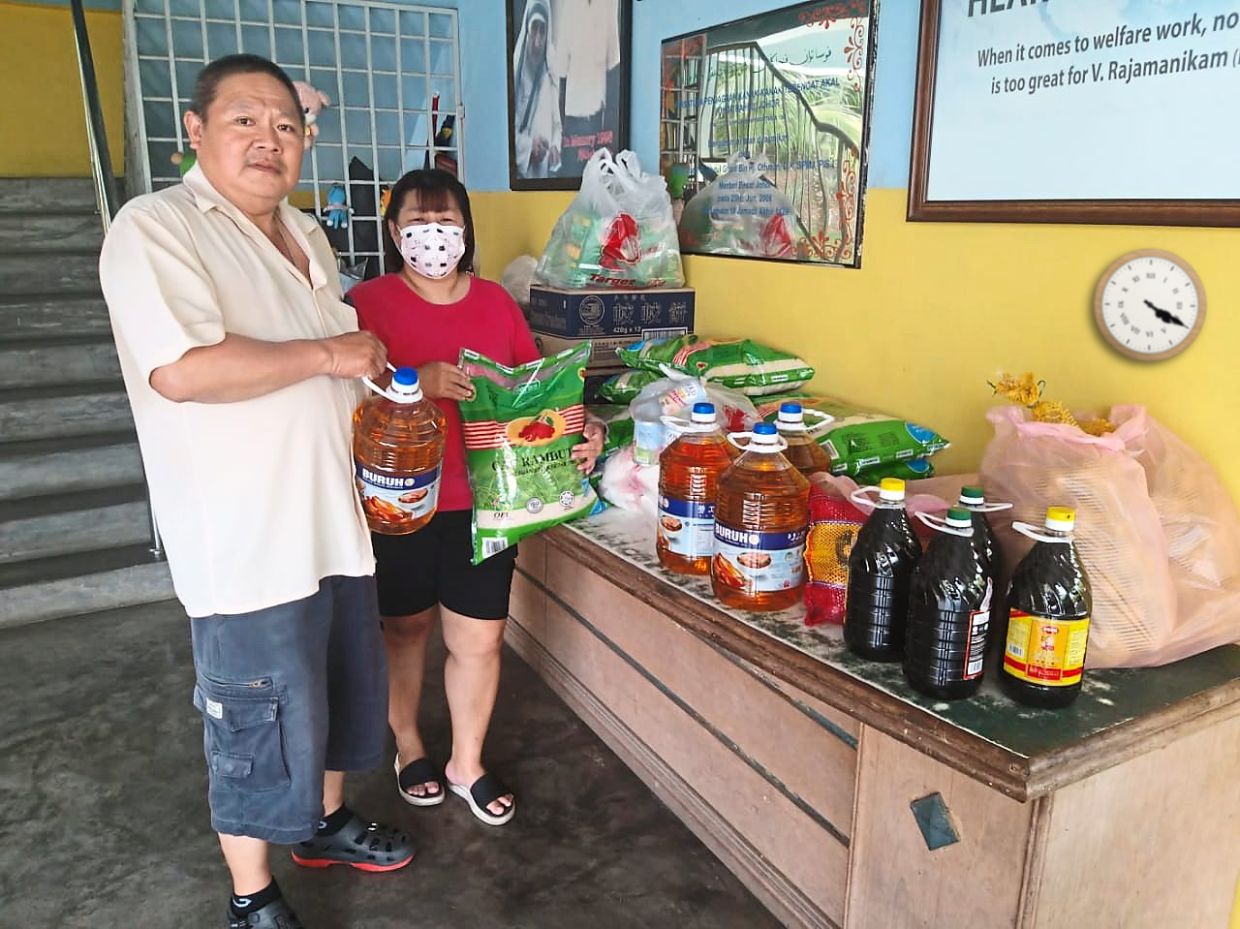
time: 4:20
